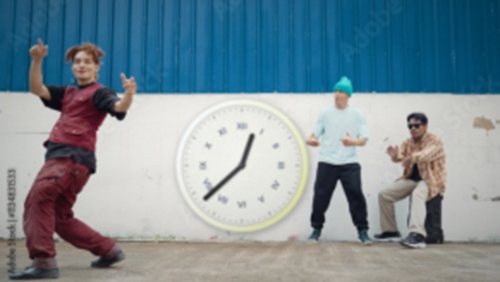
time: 12:38
